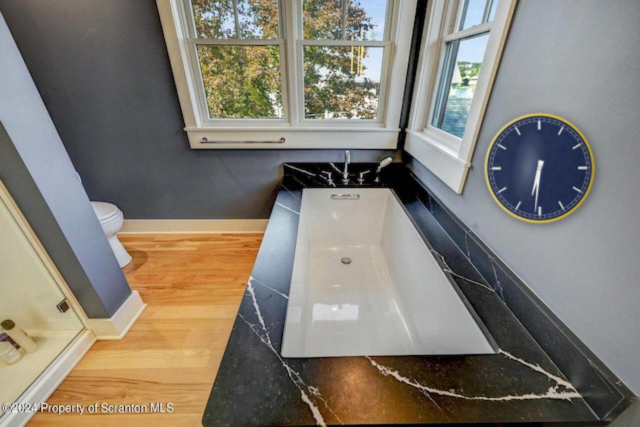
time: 6:31
